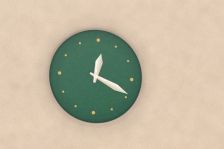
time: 12:19
